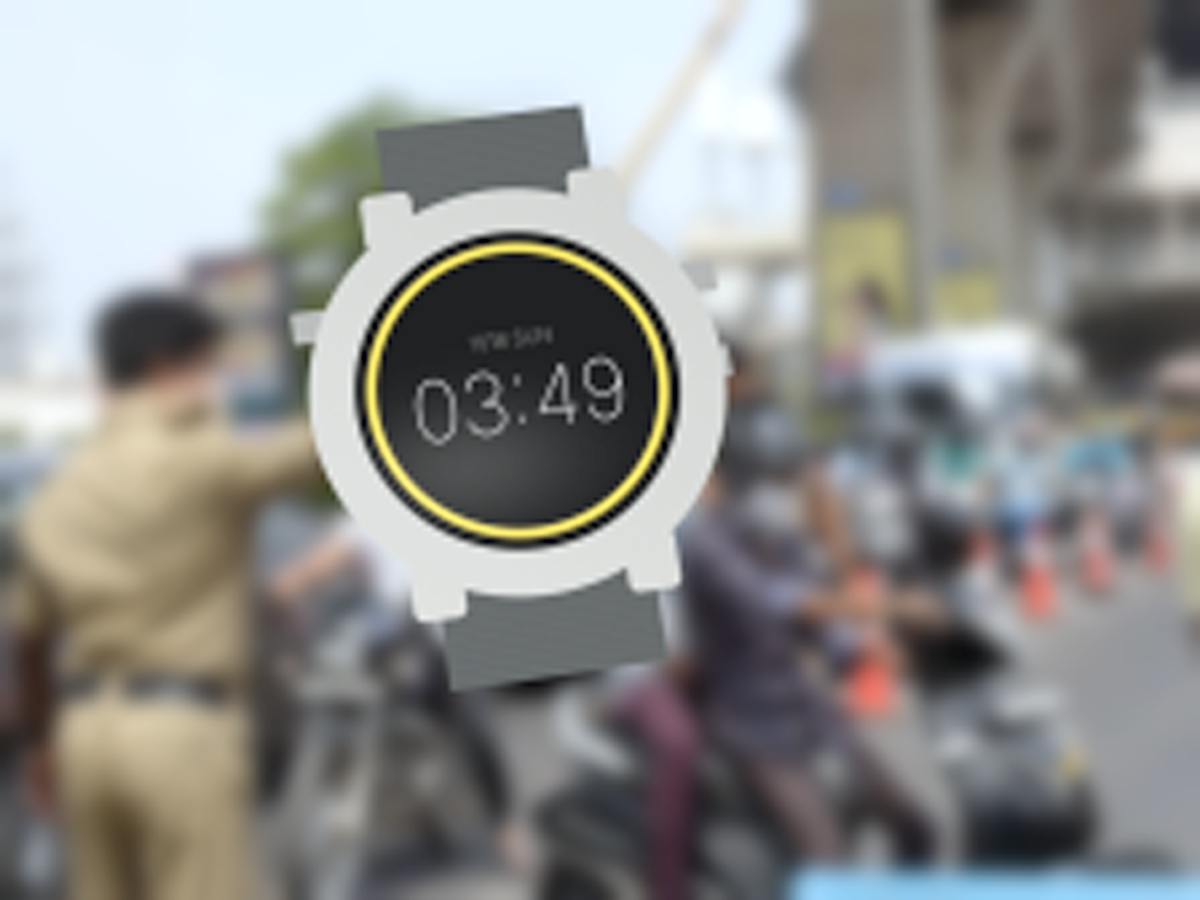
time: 3:49
